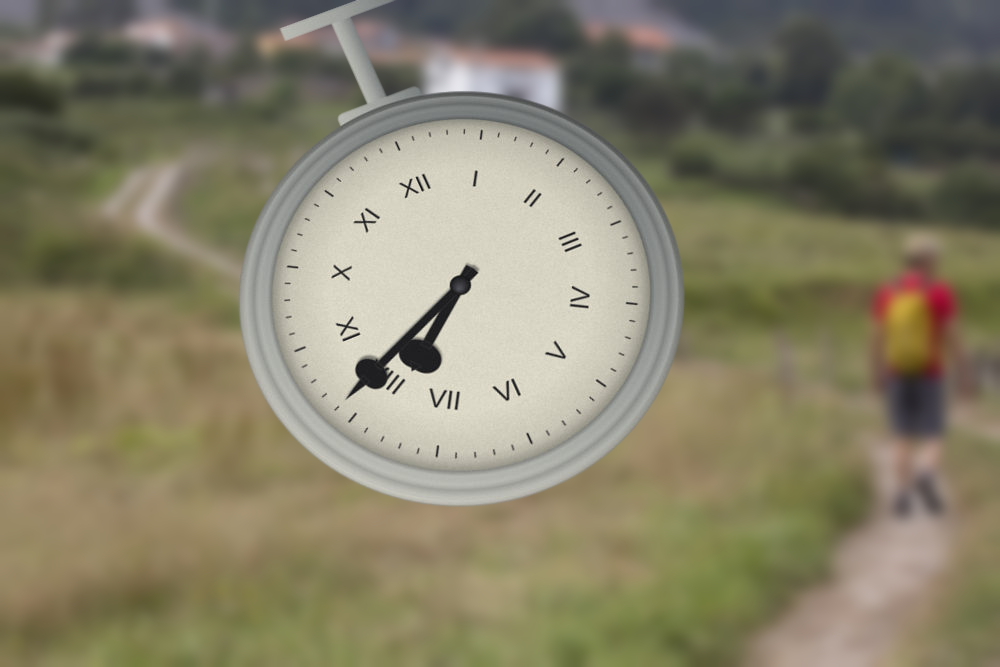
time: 7:41
